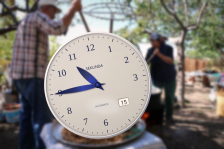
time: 10:45
